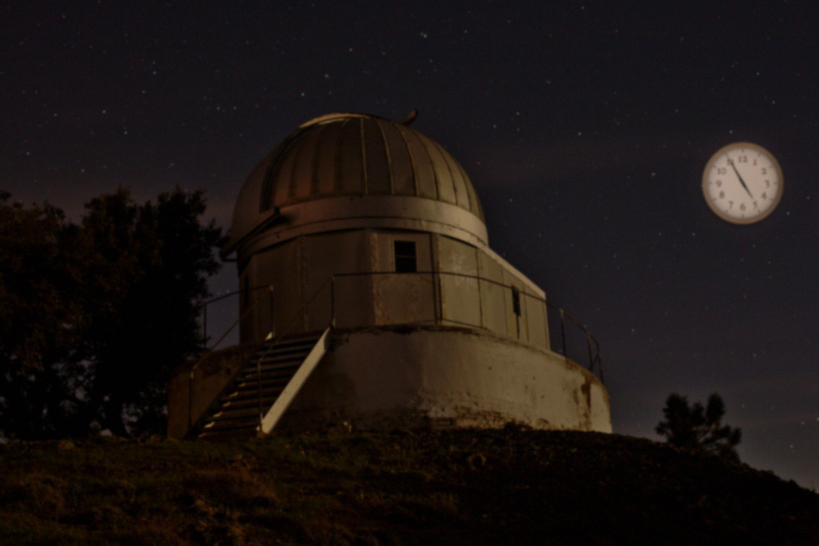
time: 4:55
